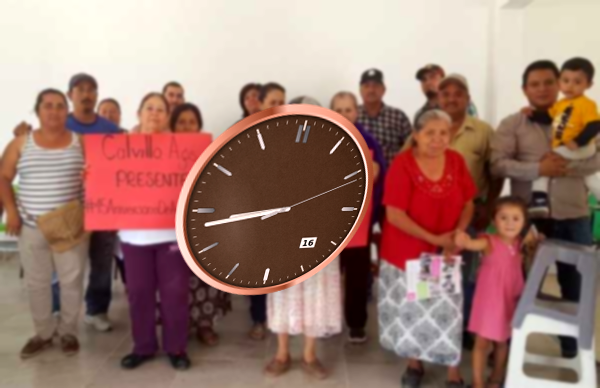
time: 8:43:11
